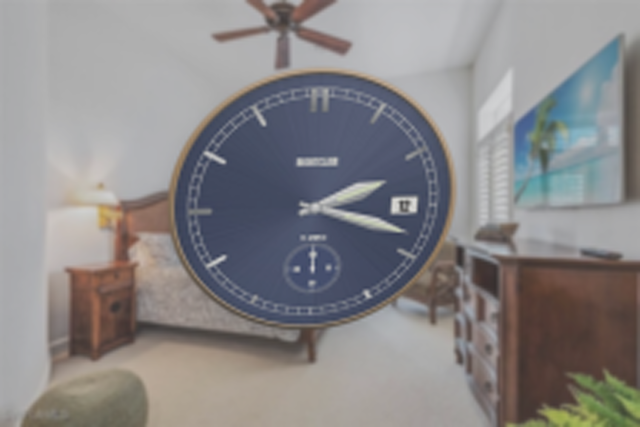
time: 2:18
